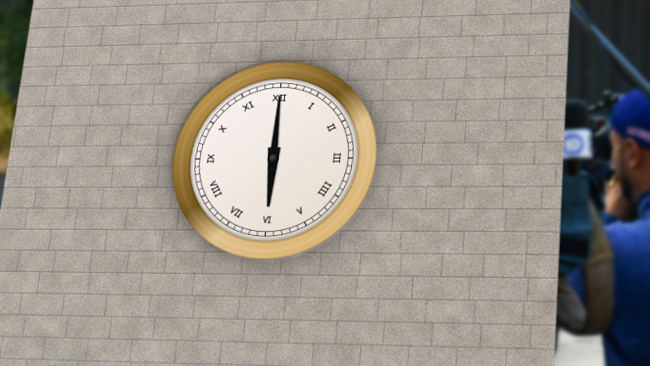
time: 6:00
